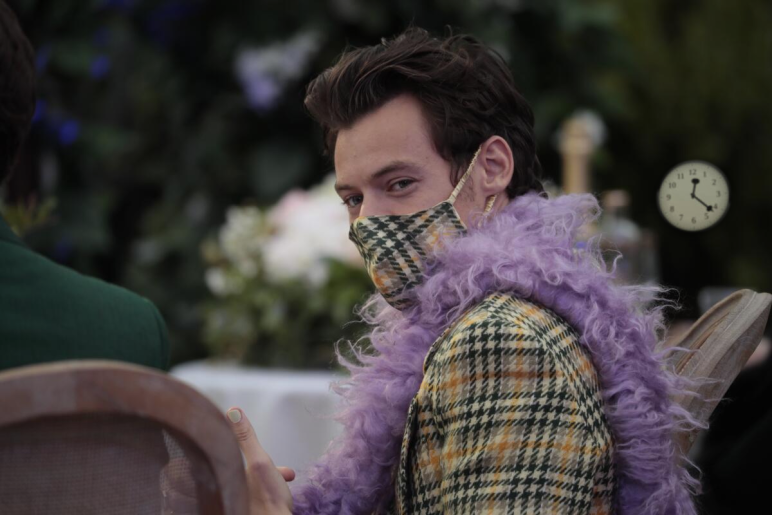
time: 12:22
